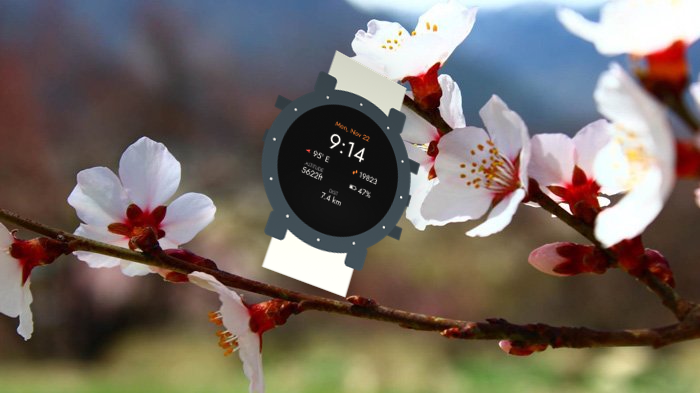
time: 9:14
